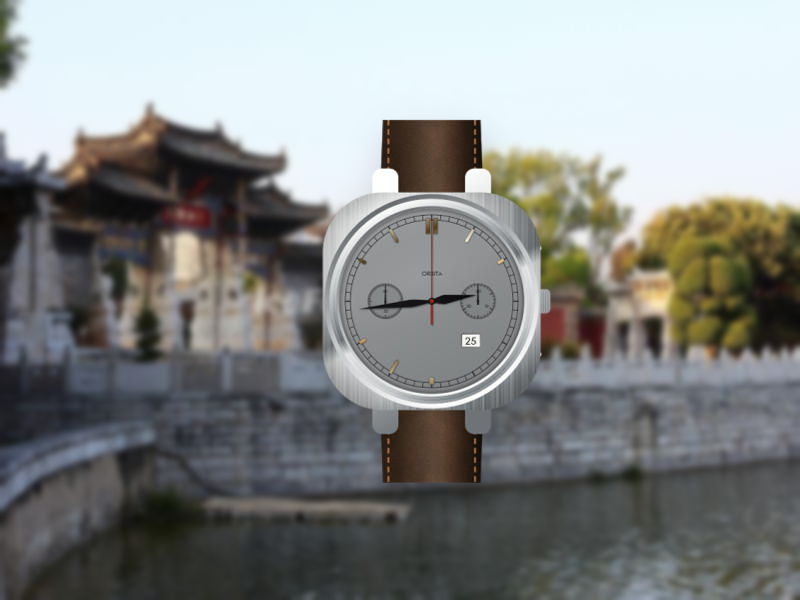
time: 2:44
